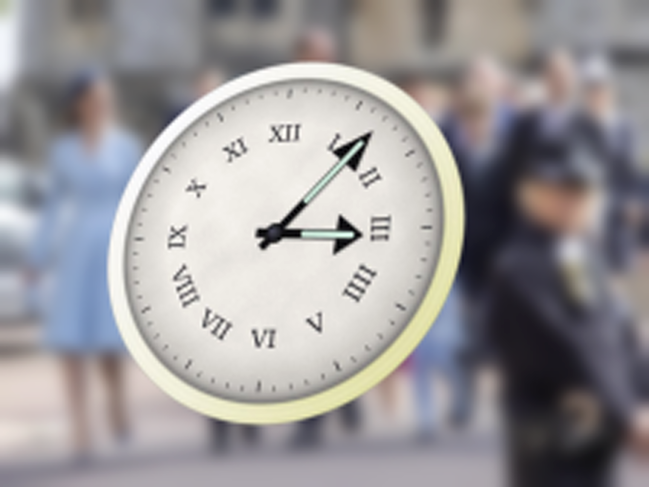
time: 3:07
